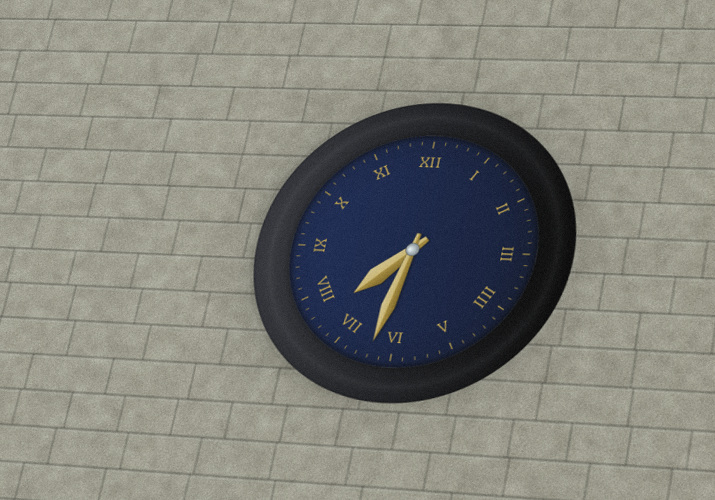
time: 7:32
